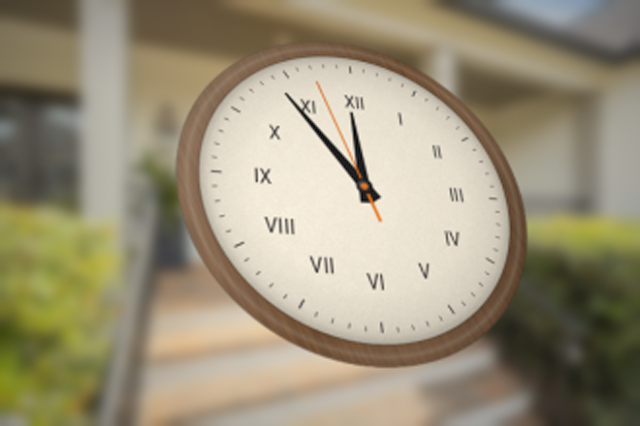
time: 11:53:57
